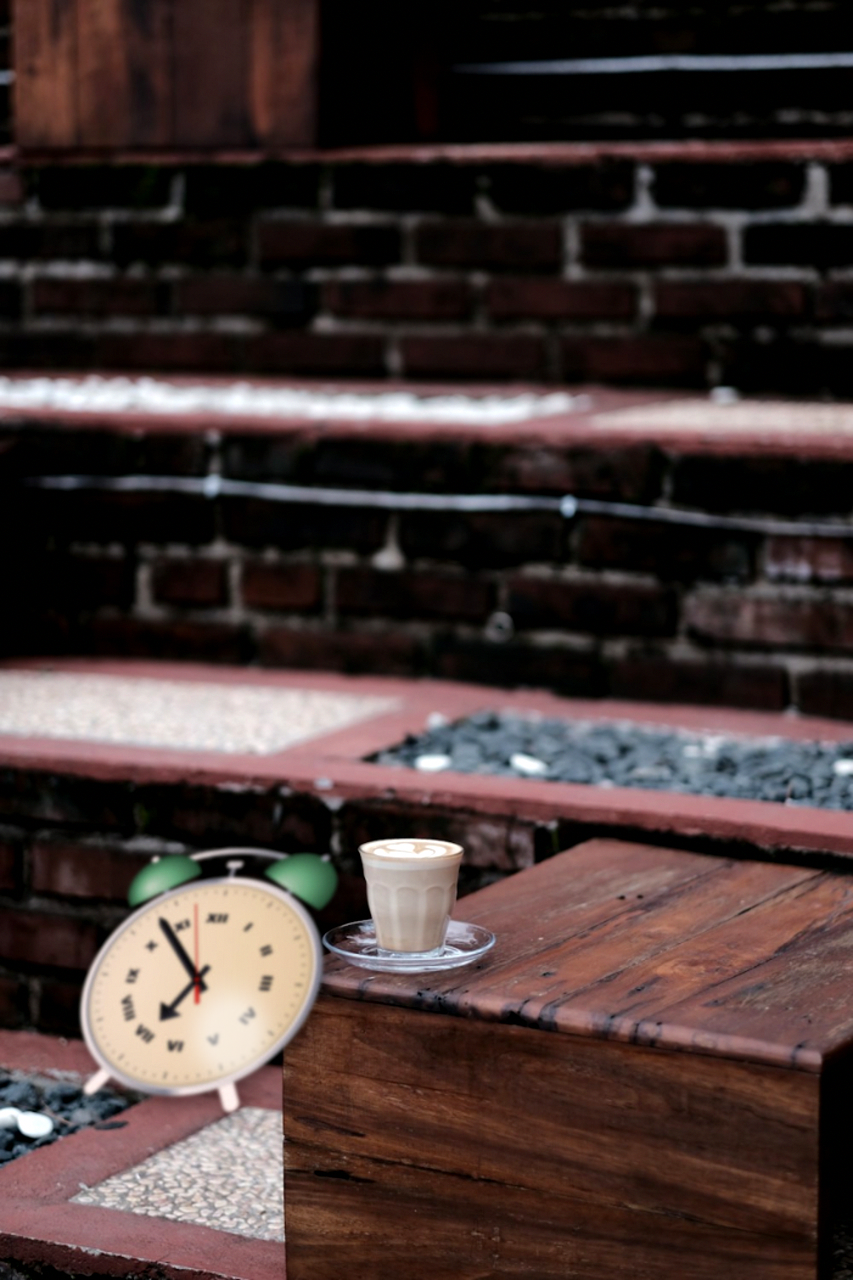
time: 6:52:57
